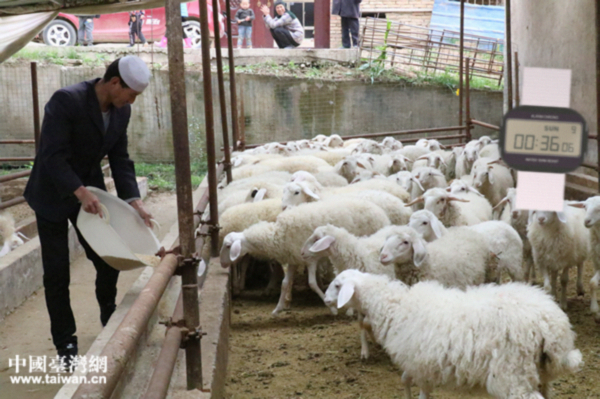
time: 0:36
